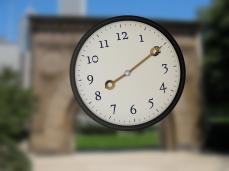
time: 8:10
